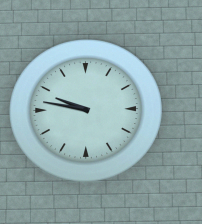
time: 9:47
